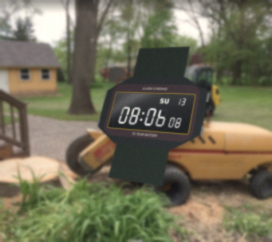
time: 8:06
